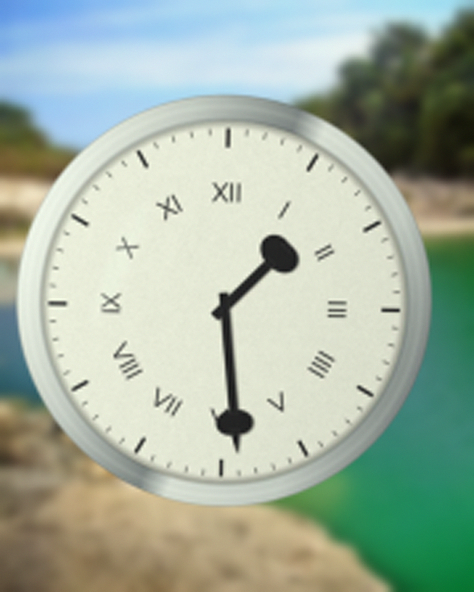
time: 1:29
